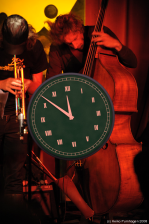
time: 11:52
